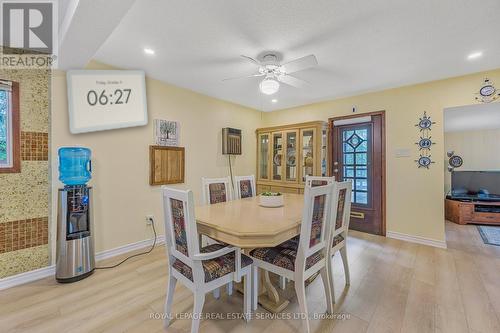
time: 6:27
